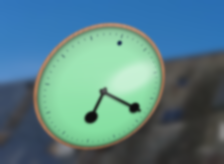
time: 6:18
